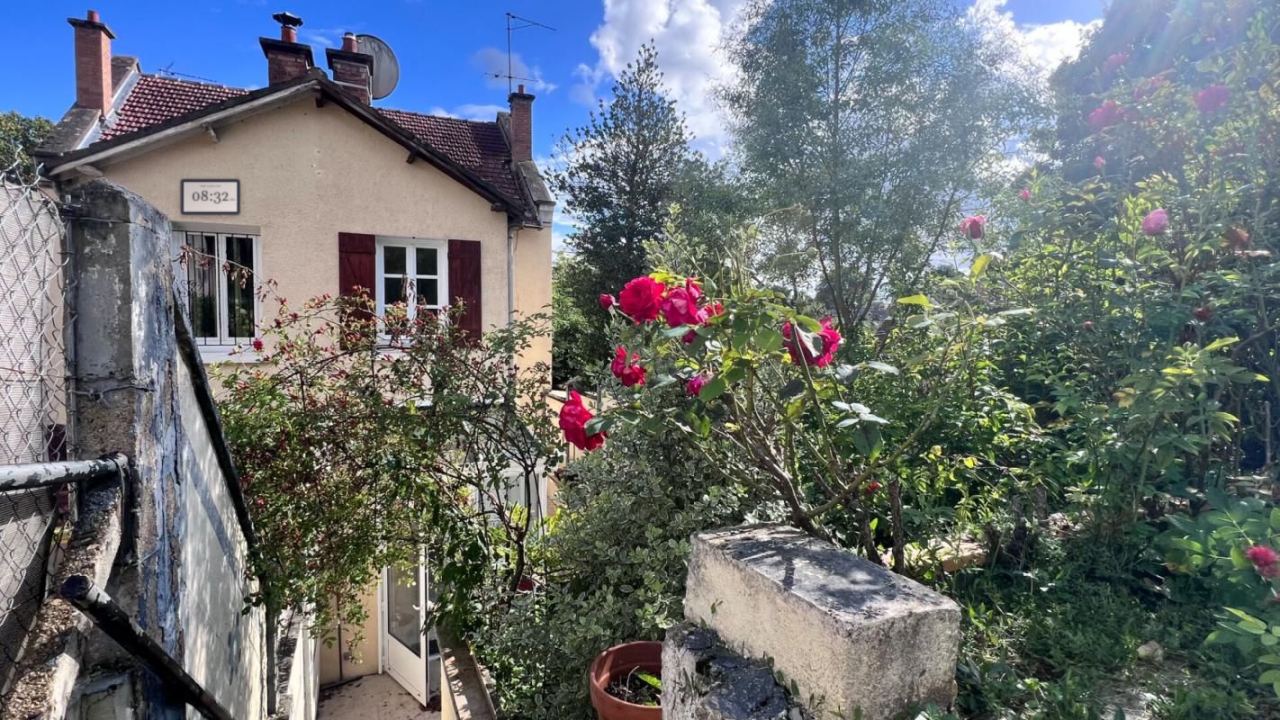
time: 8:32
